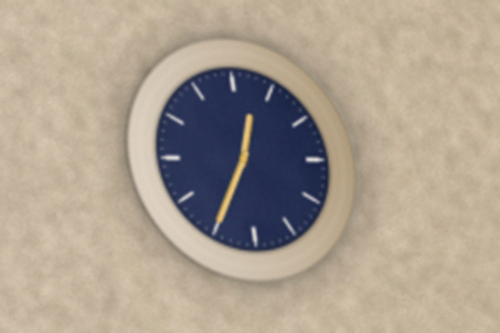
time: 12:35
